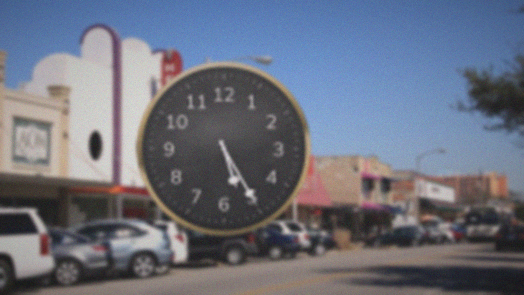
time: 5:25
